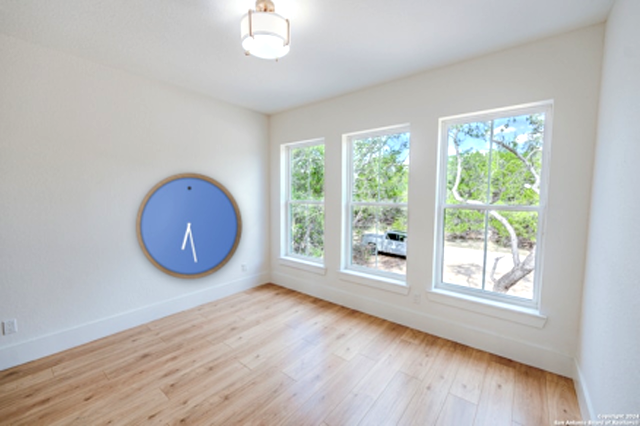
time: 6:28
